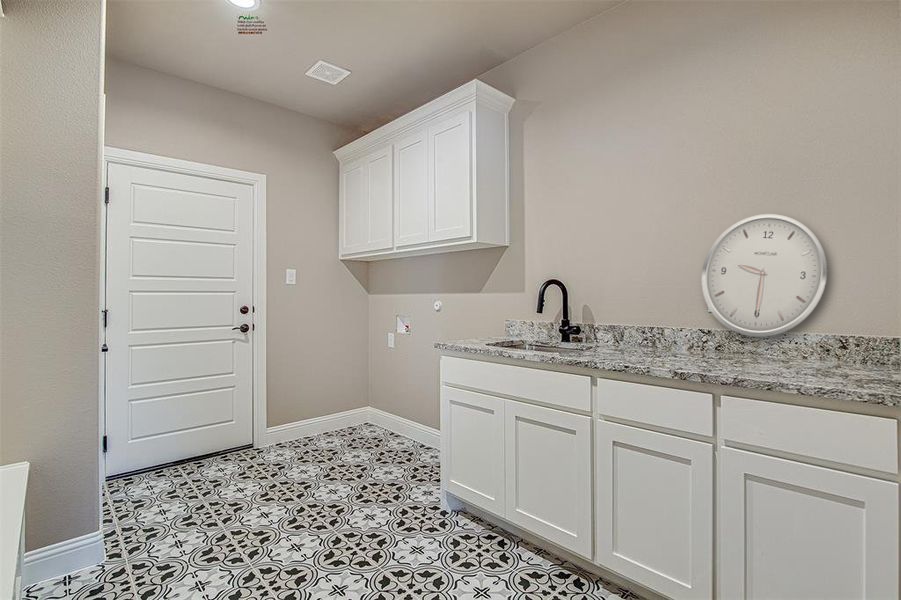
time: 9:30
